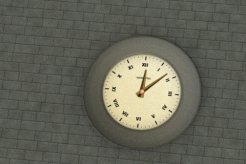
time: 12:08
